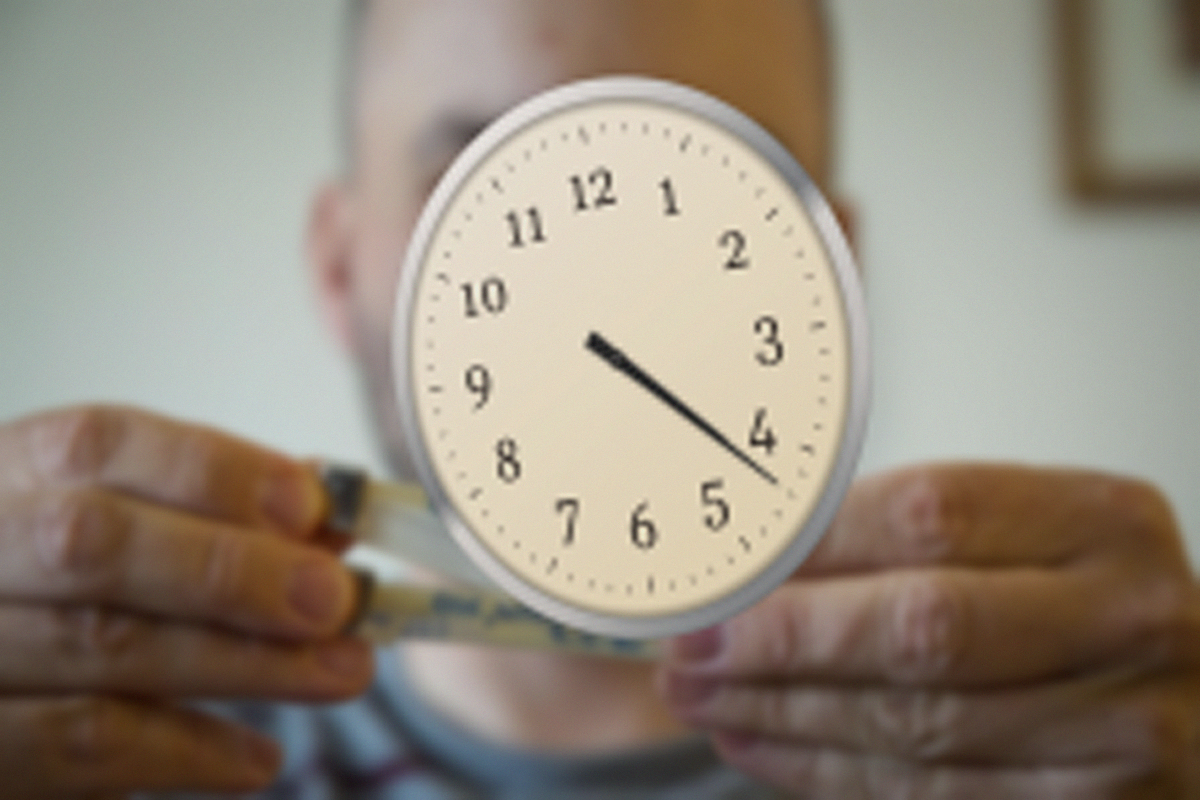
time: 4:22
